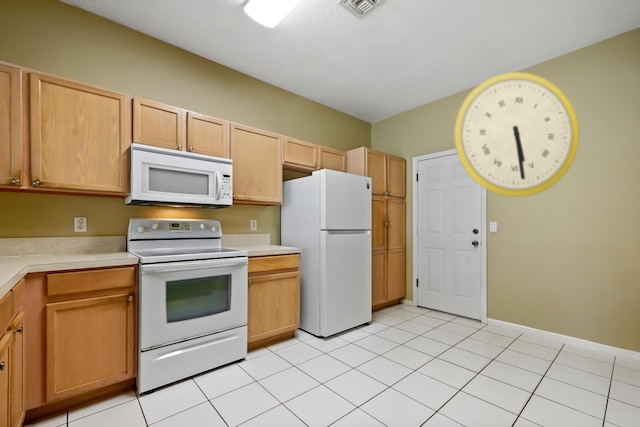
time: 5:28
